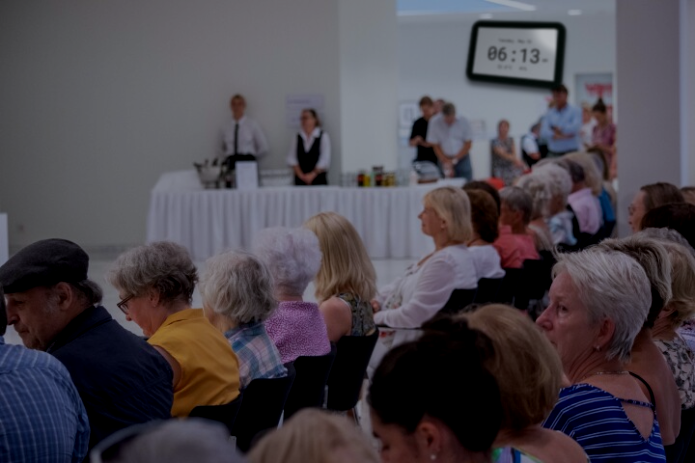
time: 6:13
